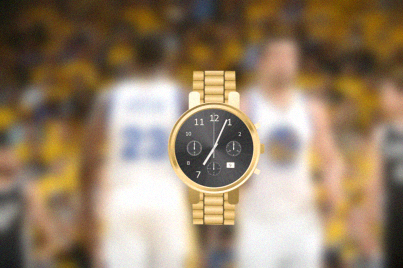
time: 7:04
